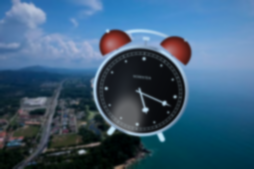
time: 5:18
